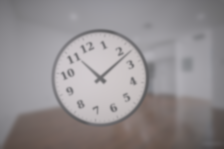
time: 11:12
